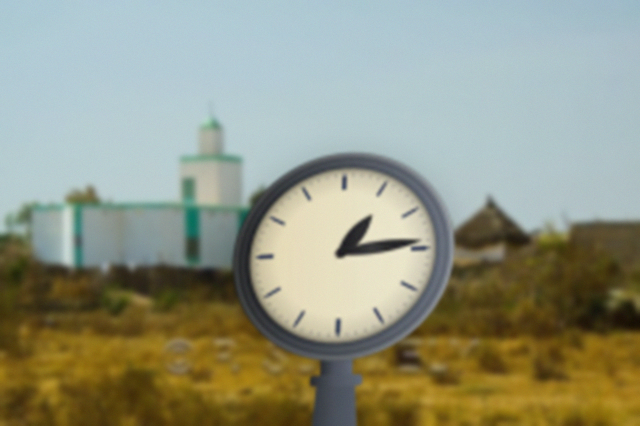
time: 1:14
